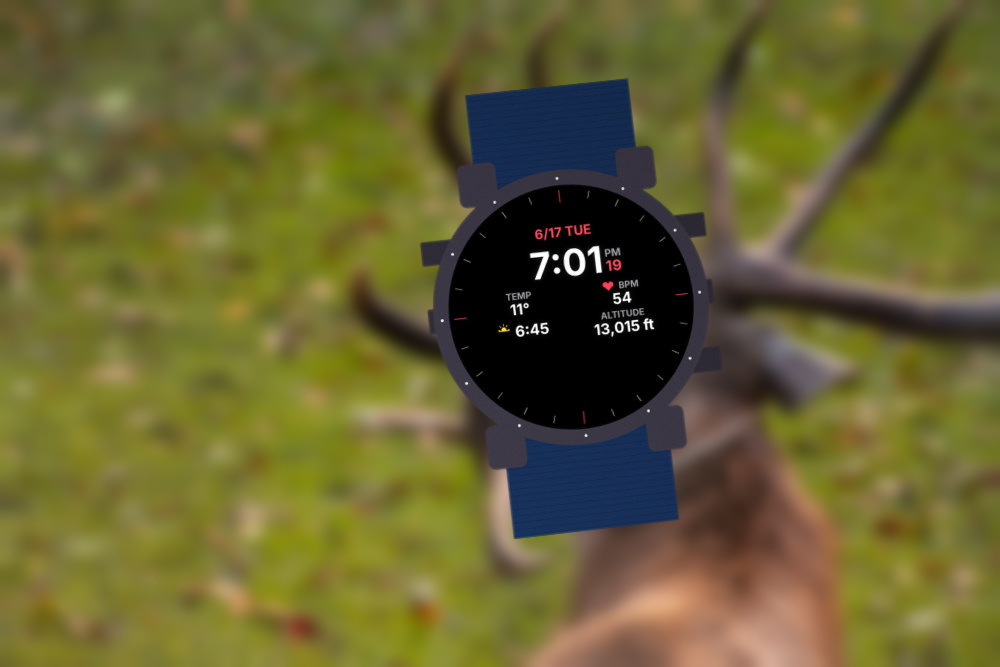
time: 7:01:19
